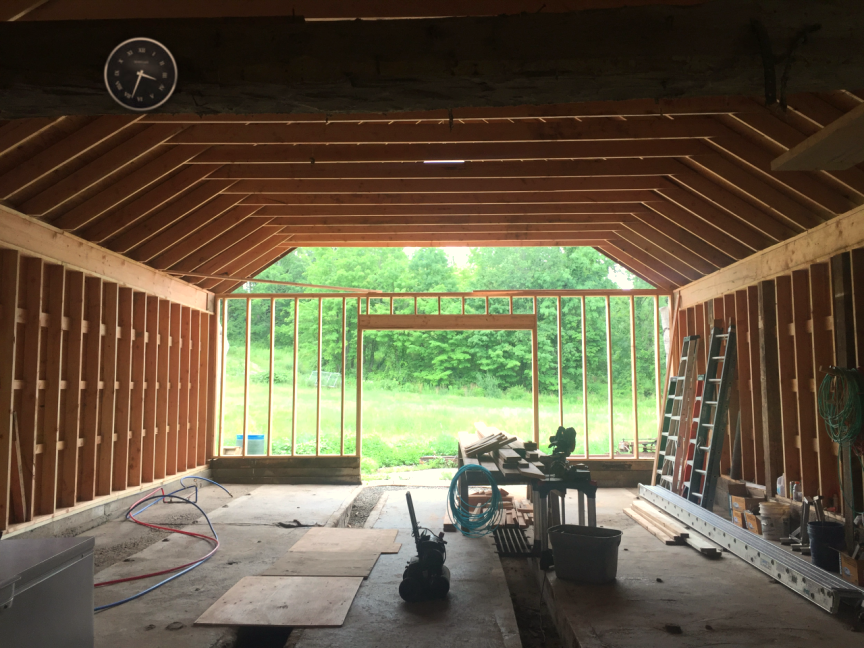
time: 3:33
